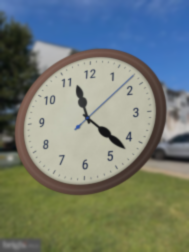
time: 11:22:08
